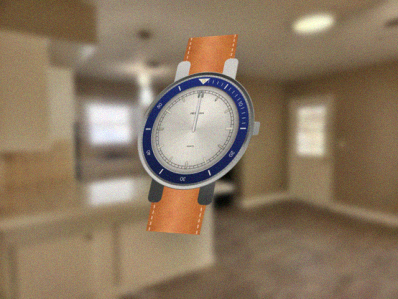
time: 12:00
